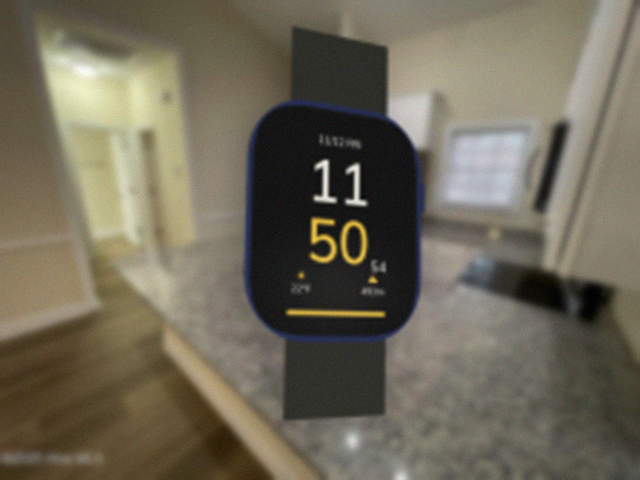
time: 11:50
